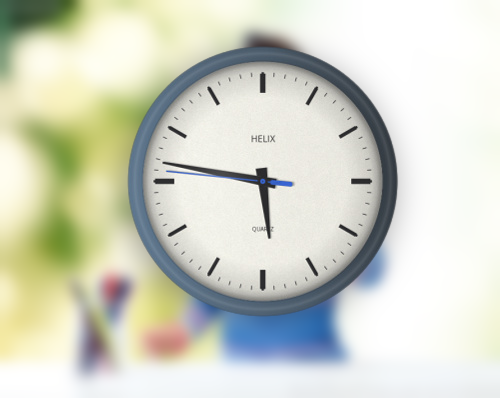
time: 5:46:46
